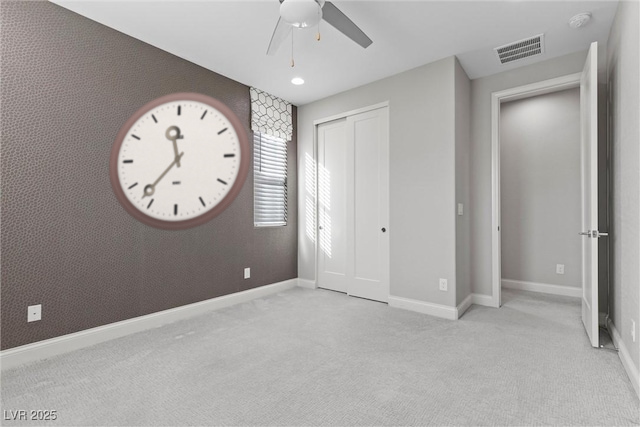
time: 11:37
